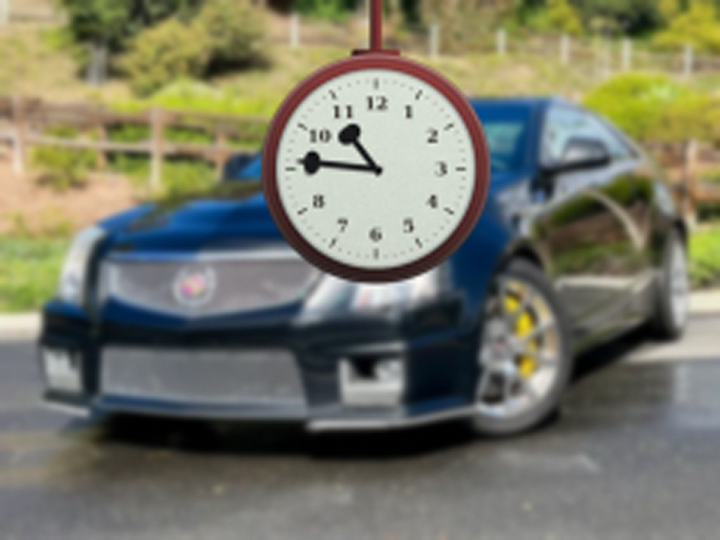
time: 10:46
